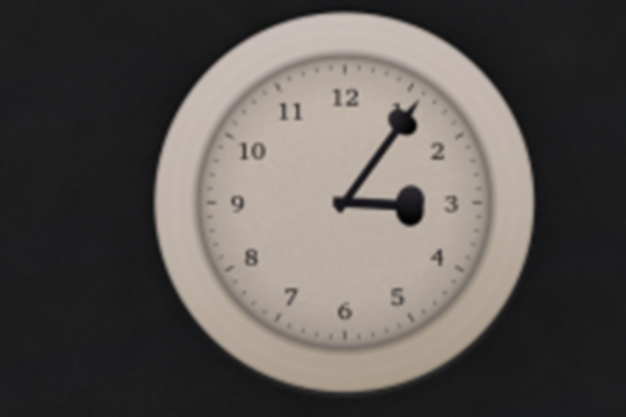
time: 3:06
